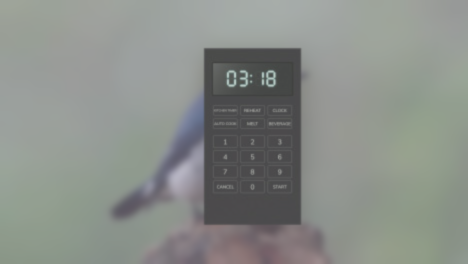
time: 3:18
